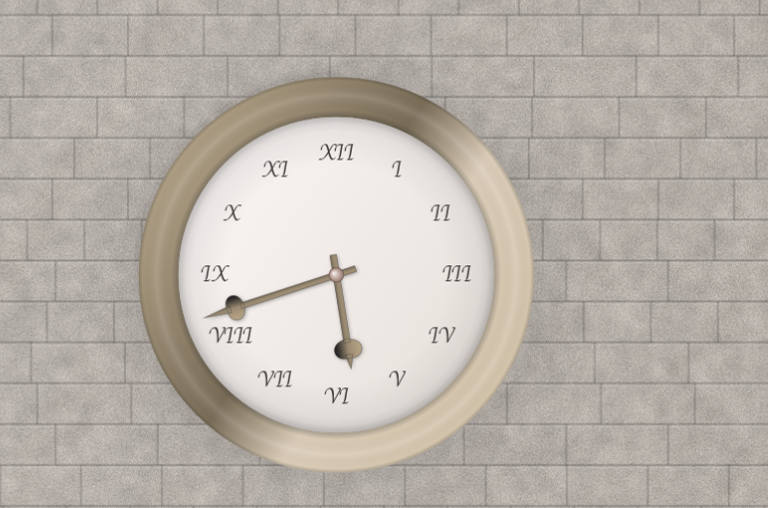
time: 5:42
